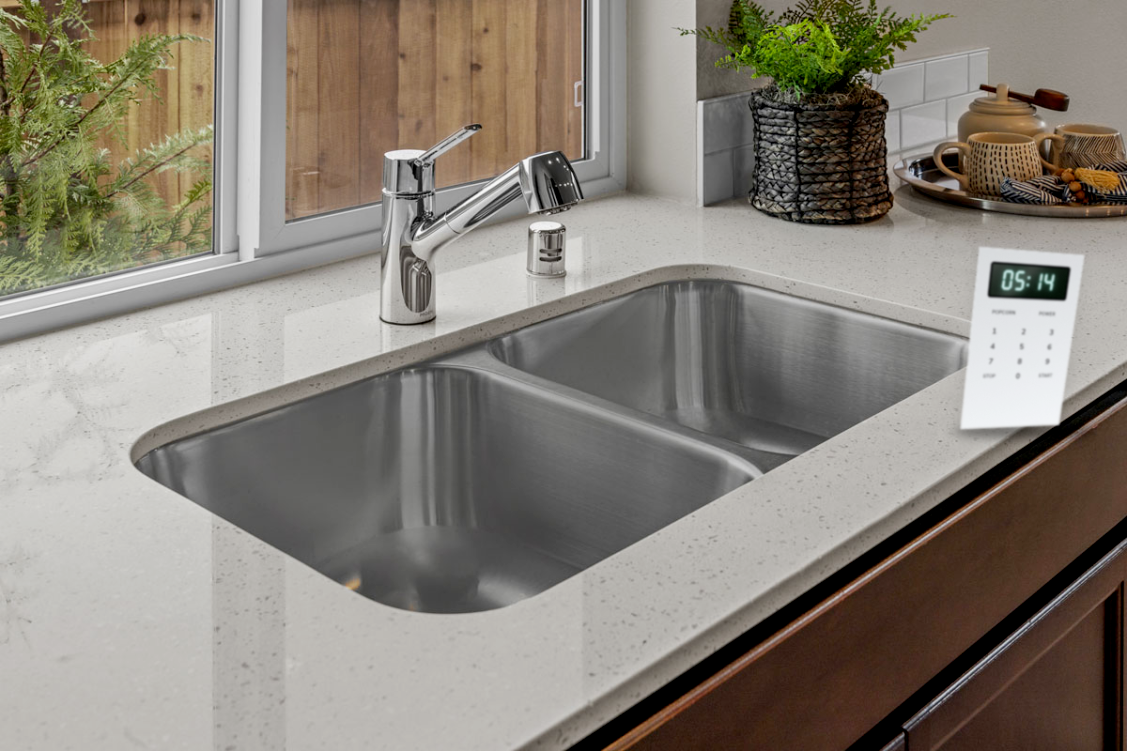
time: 5:14
